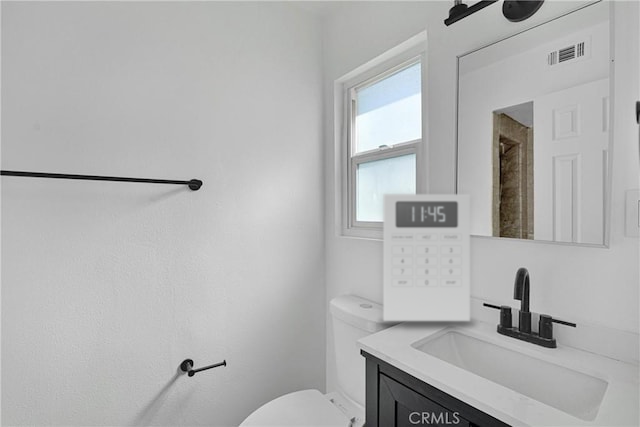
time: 11:45
